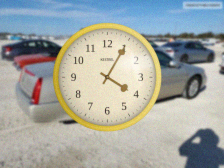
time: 4:05
